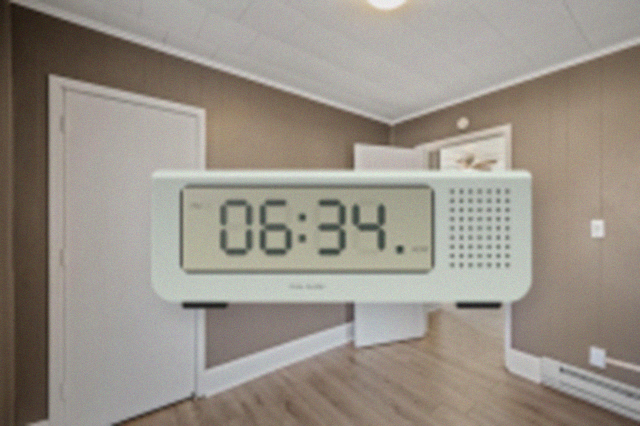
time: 6:34
